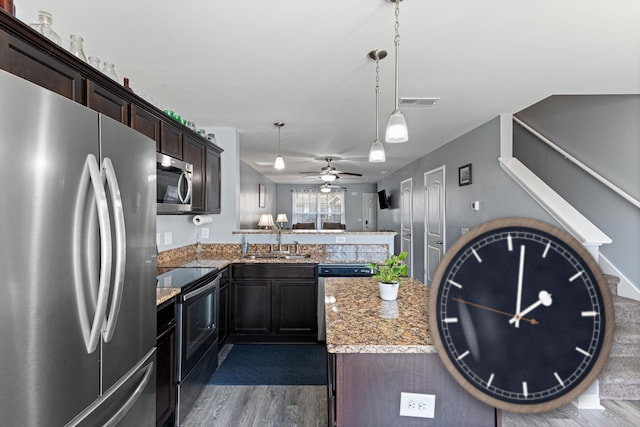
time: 2:01:48
